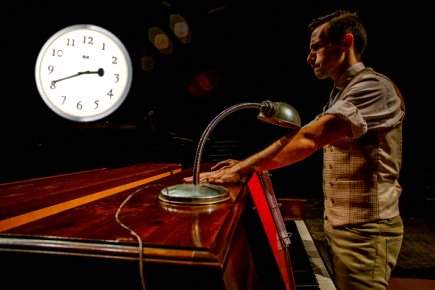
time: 2:41
